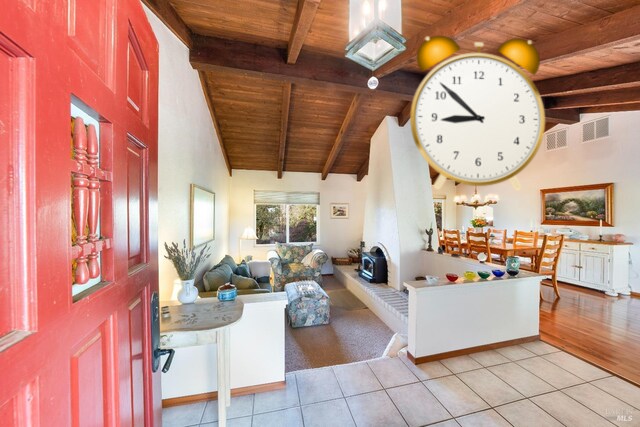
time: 8:52
